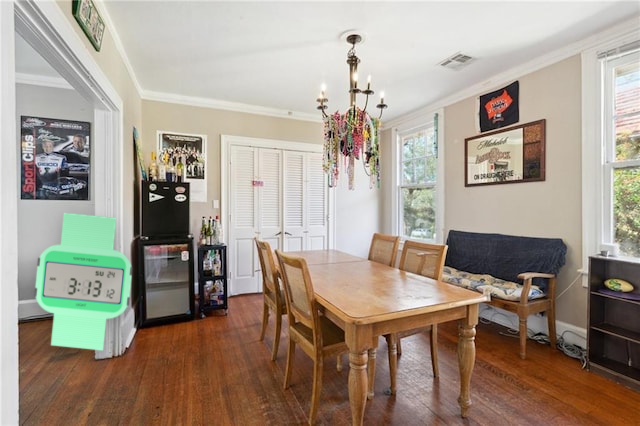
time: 3:13:12
